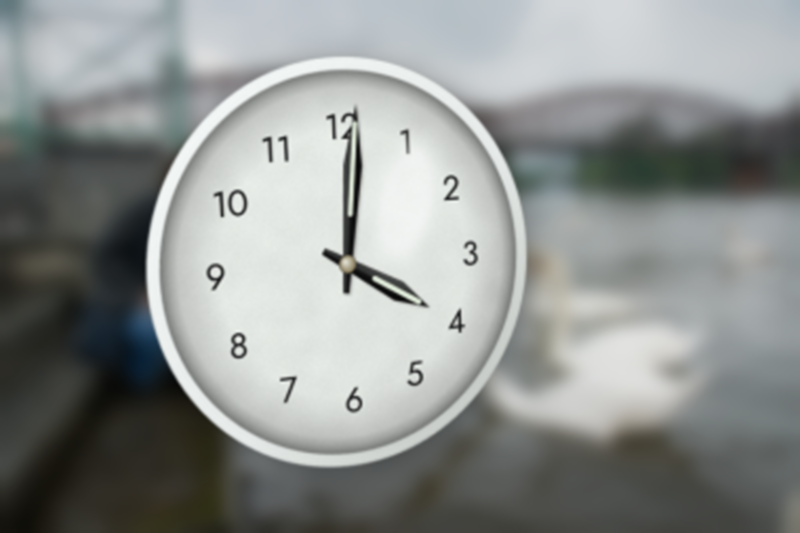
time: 4:01
